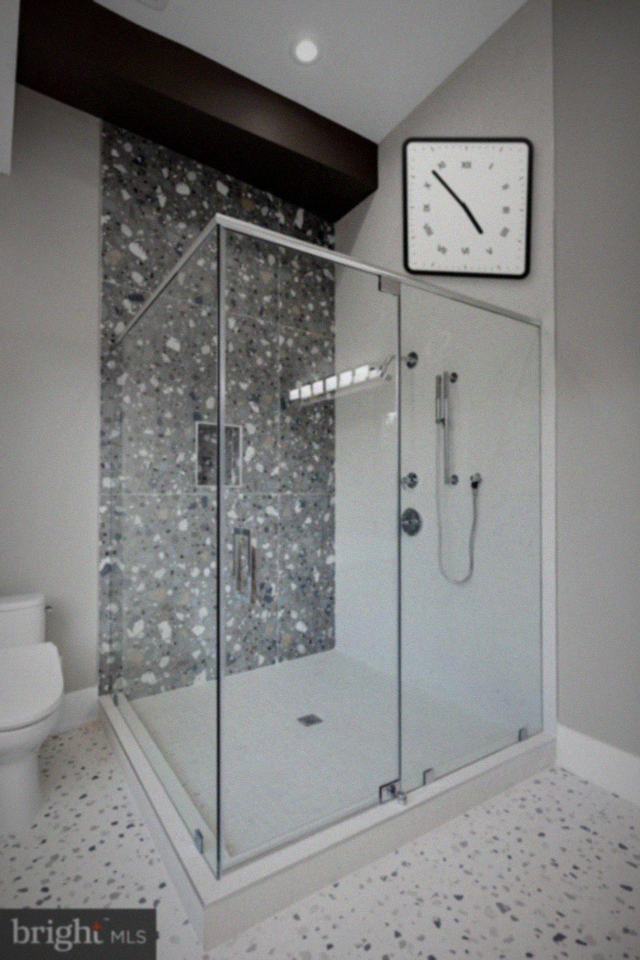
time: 4:53
